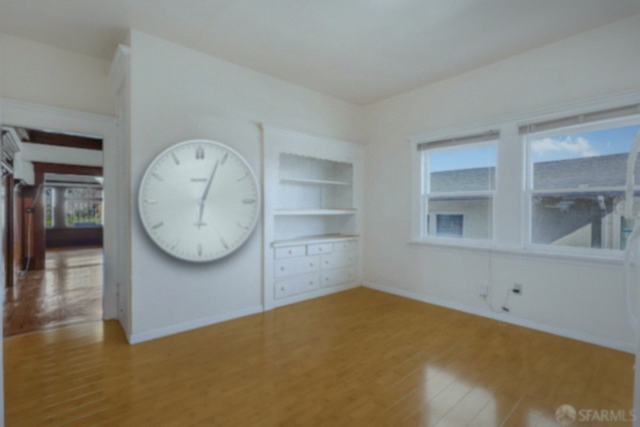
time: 6:04
